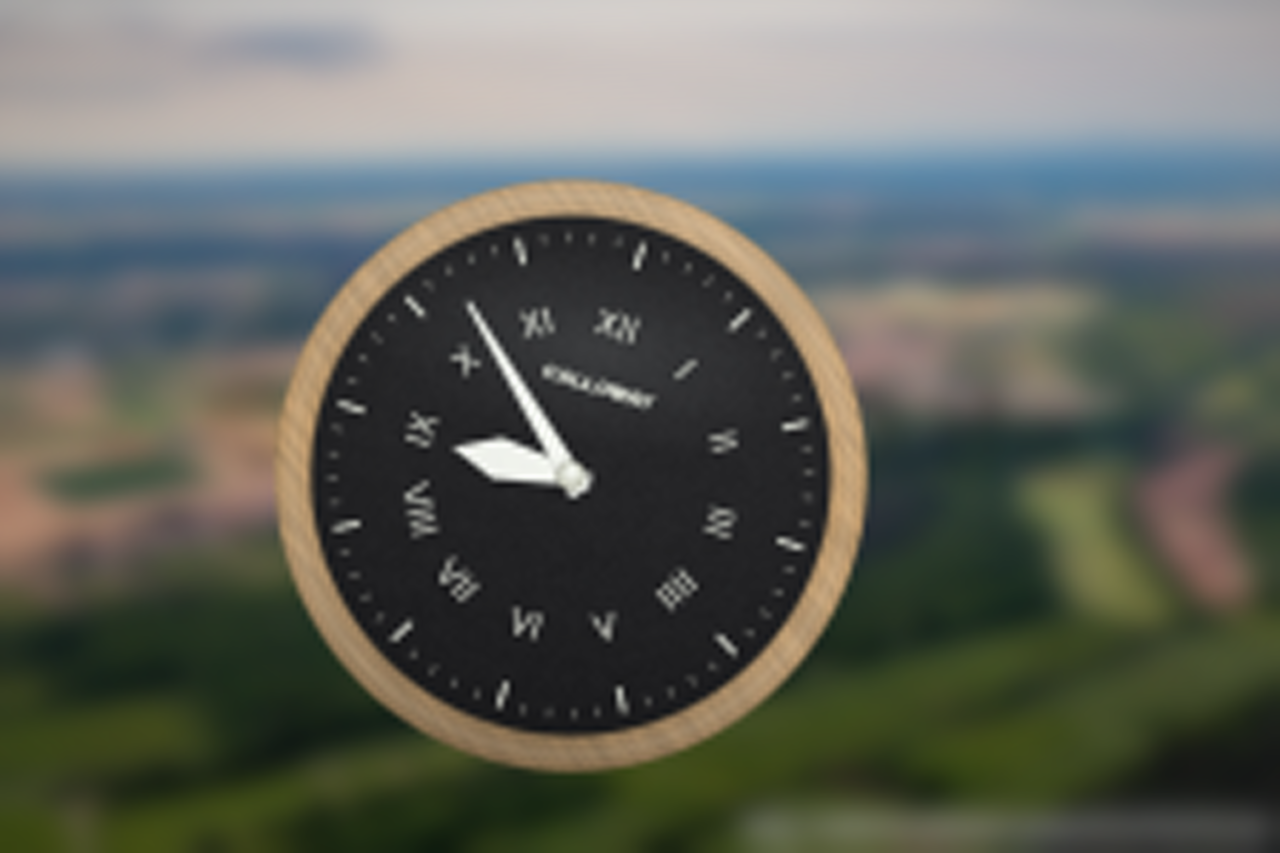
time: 8:52
